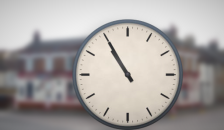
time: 10:55
